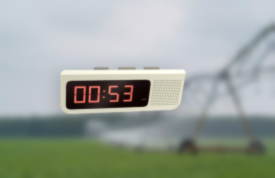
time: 0:53
